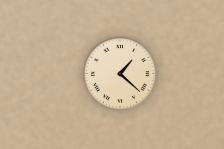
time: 1:22
